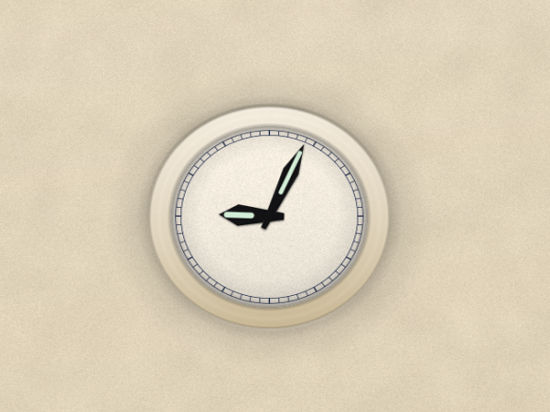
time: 9:04
